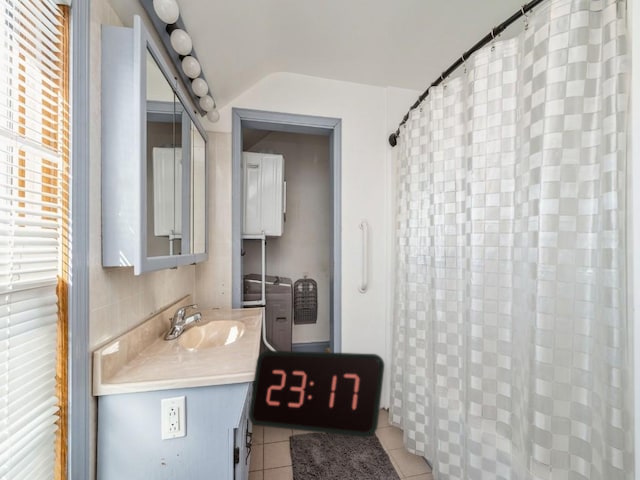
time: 23:17
